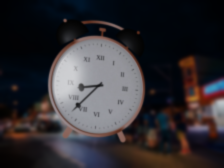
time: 8:37
